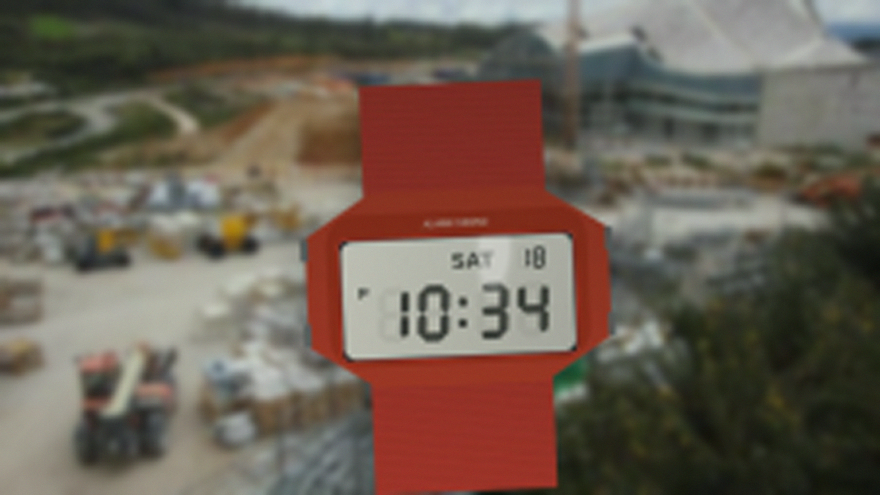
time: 10:34
